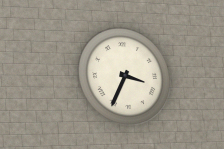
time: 3:35
